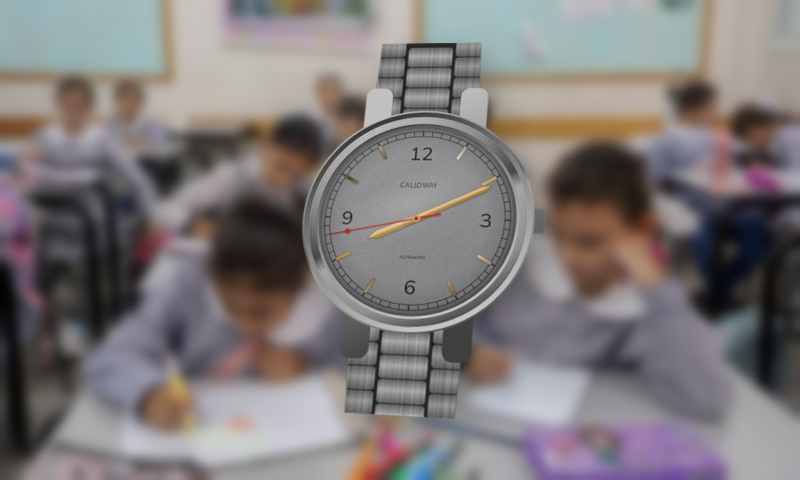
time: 8:10:43
